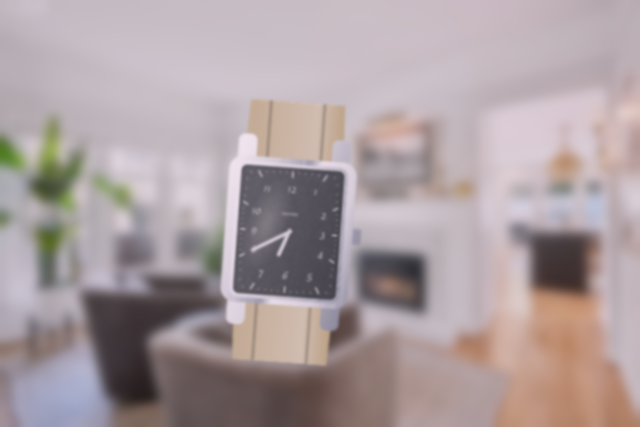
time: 6:40
